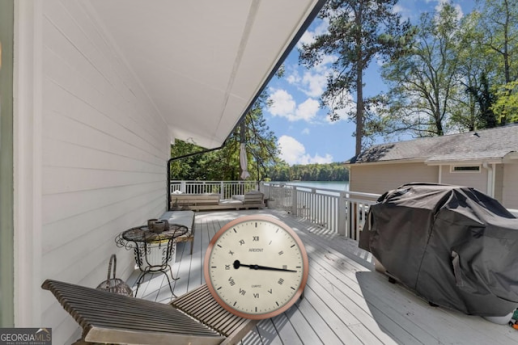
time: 9:16
